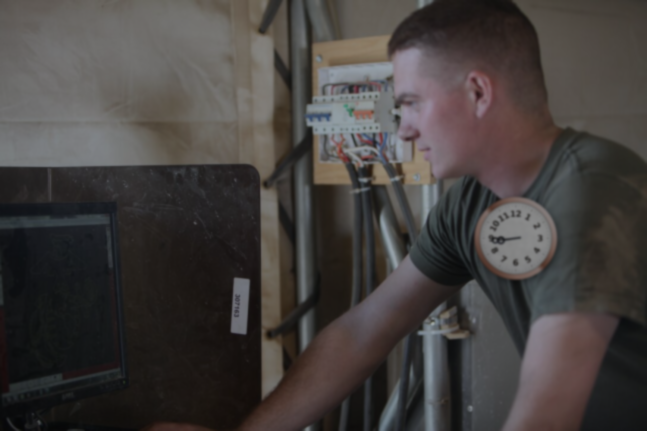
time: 8:44
